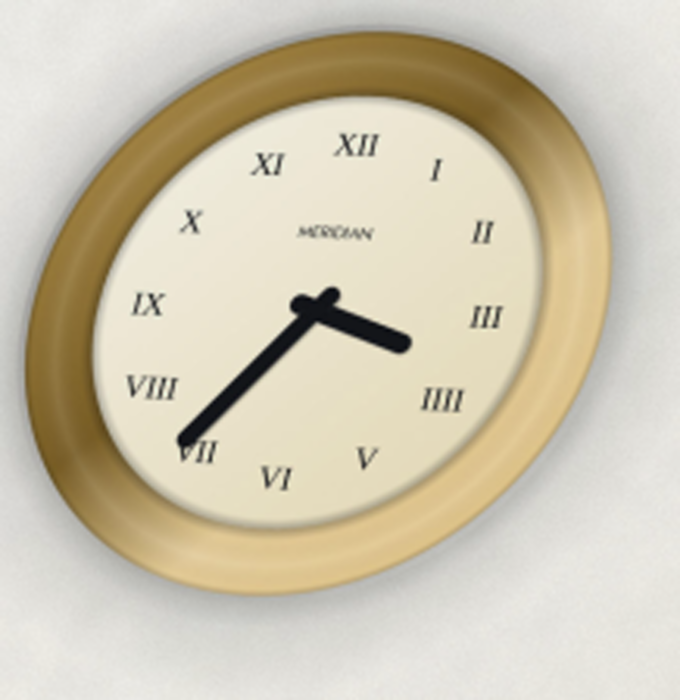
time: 3:36
